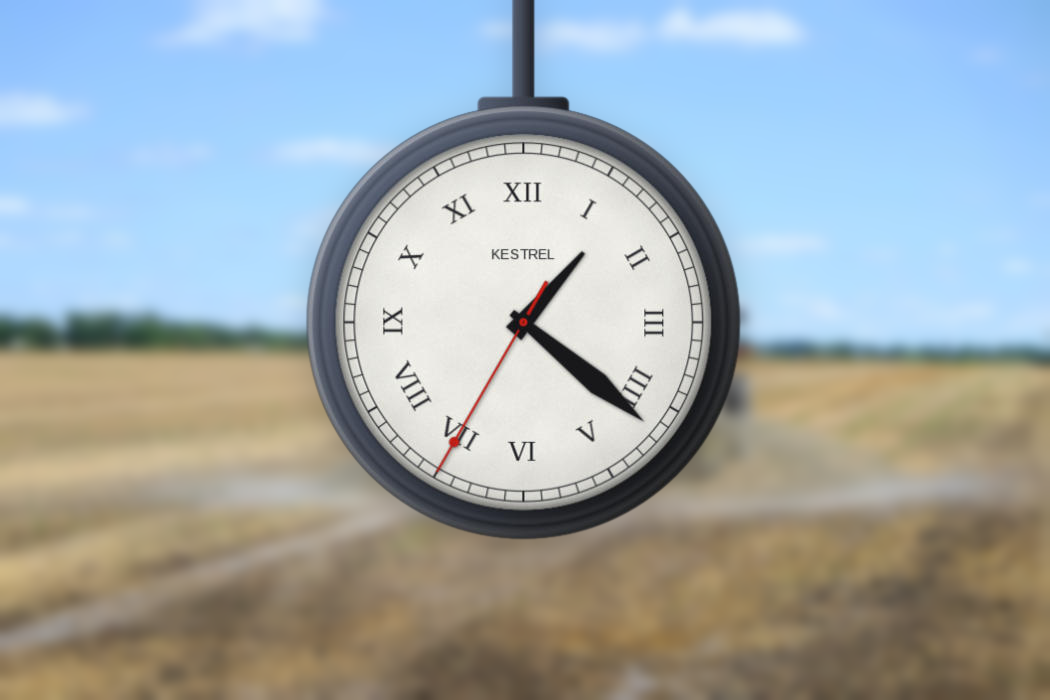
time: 1:21:35
